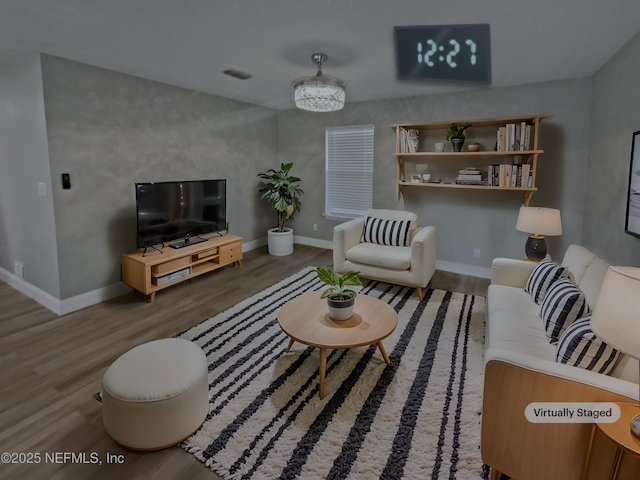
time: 12:27
